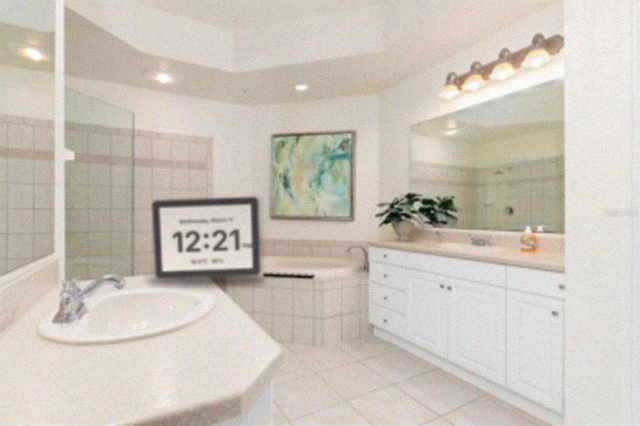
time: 12:21
